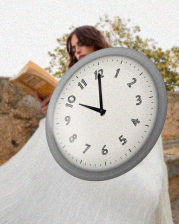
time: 10:00
